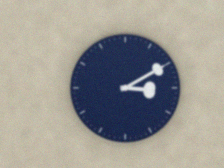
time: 3:10
